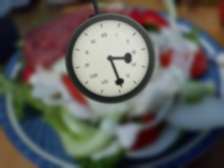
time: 3:29
